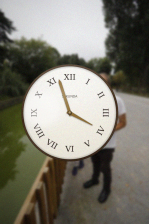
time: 3:57
